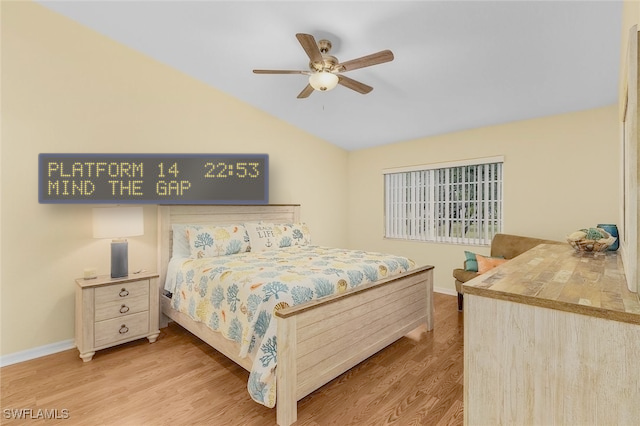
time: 22:53
